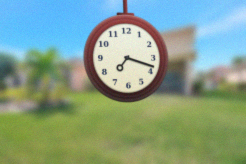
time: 7:18
